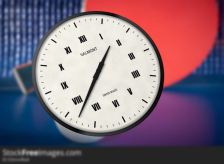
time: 1:38
